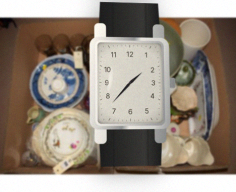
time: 1:37
